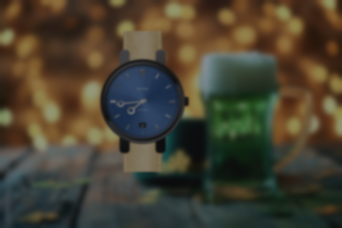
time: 7:44
